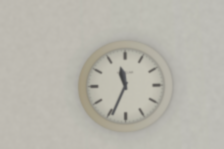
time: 11:34
